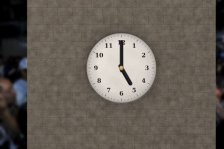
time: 5:00
